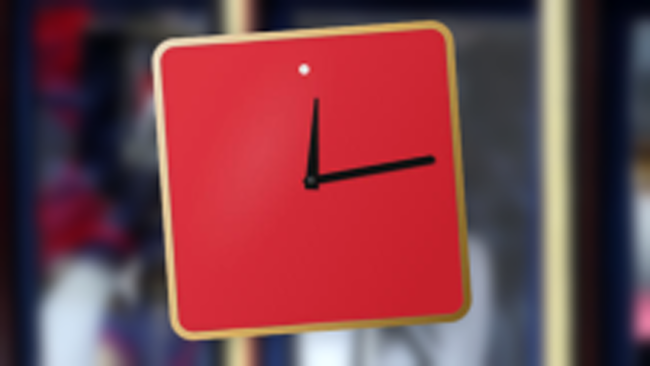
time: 12:14
